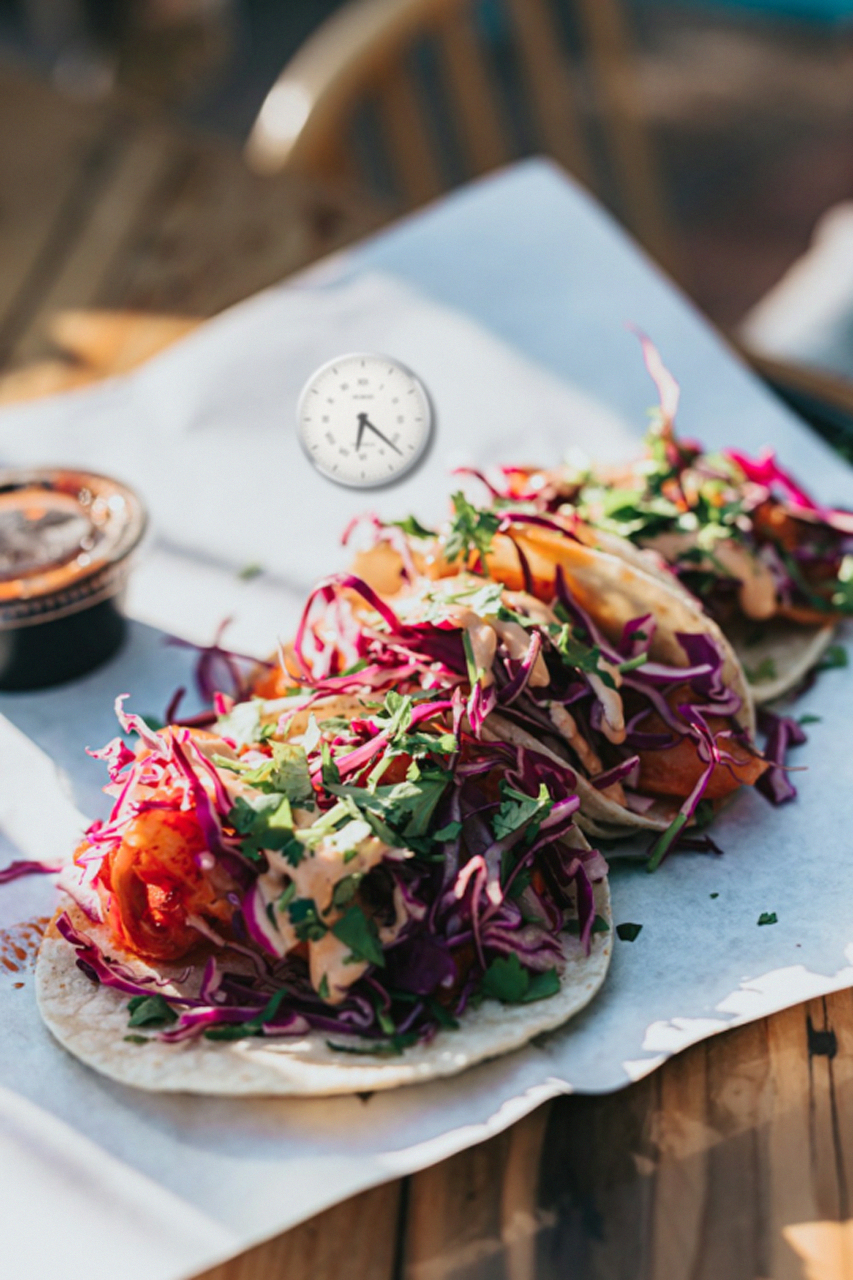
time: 6:22
